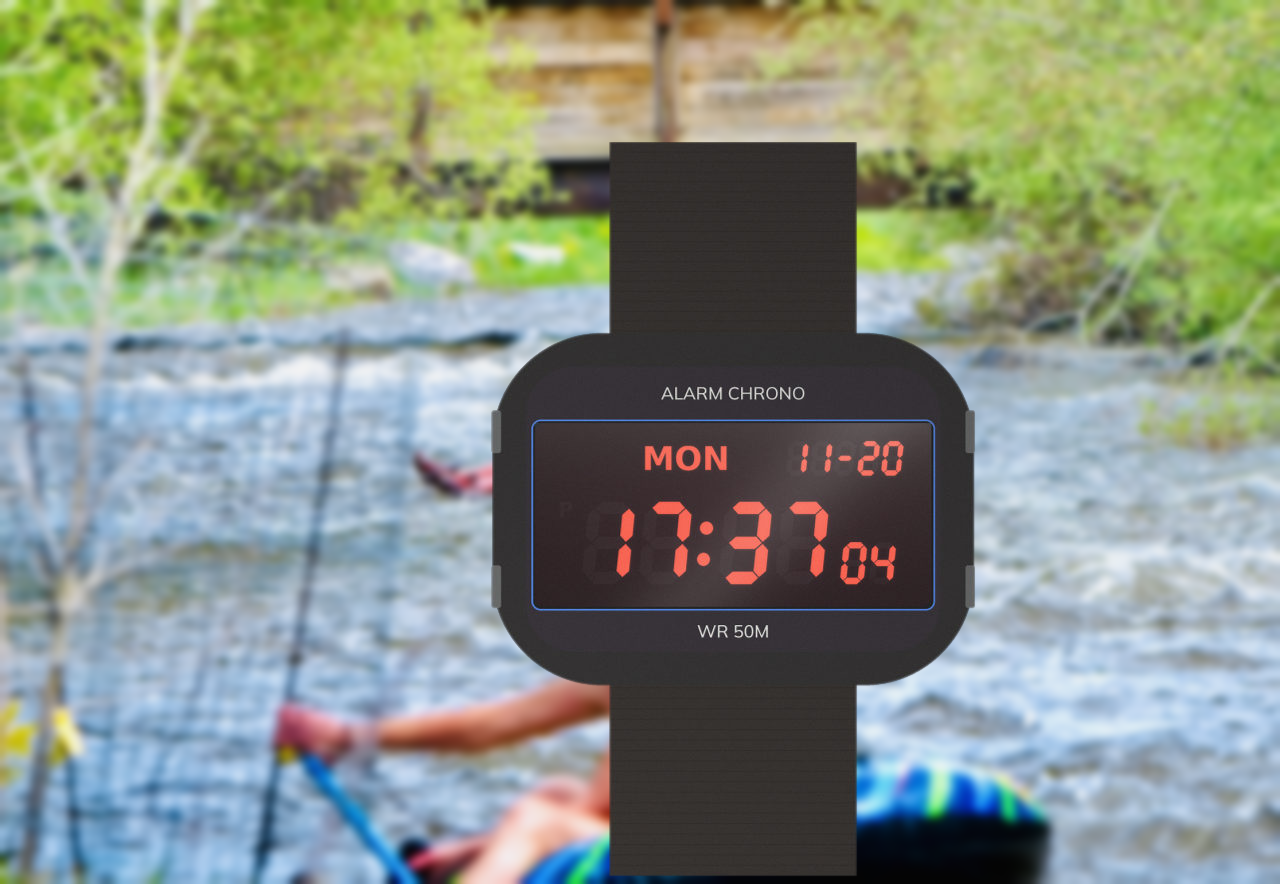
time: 17:37:04
